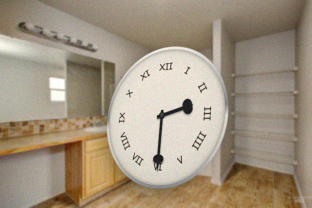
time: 2:30
